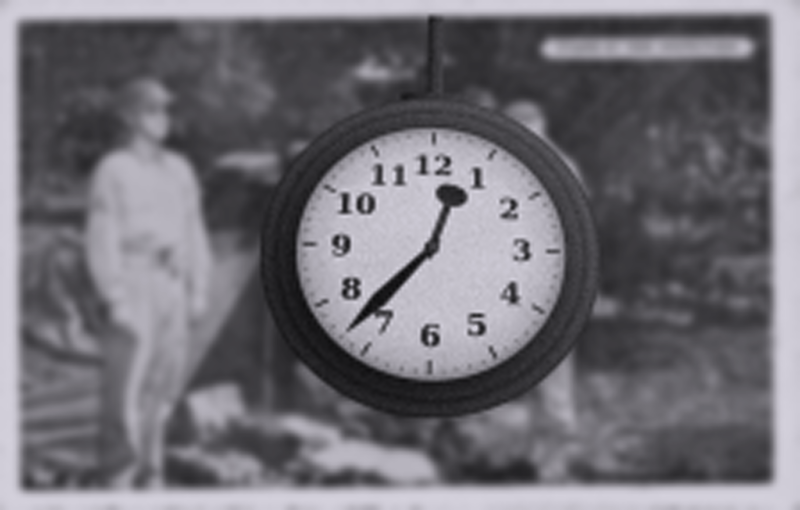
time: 12:37
